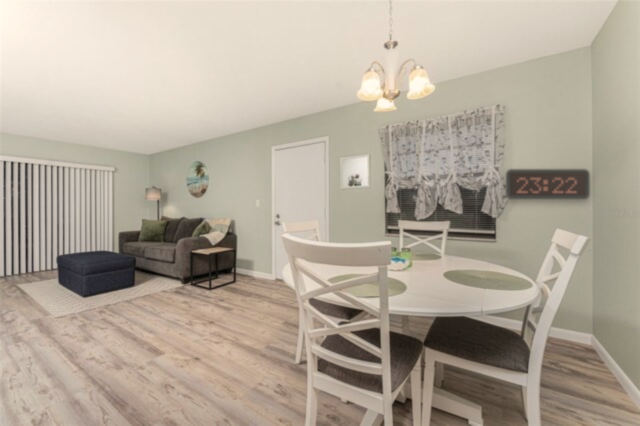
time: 23:22
